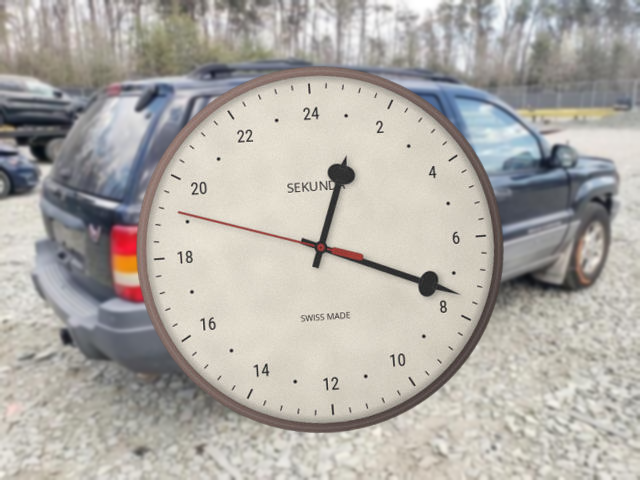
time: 1:18:48
